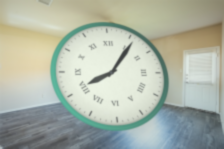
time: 8:06
